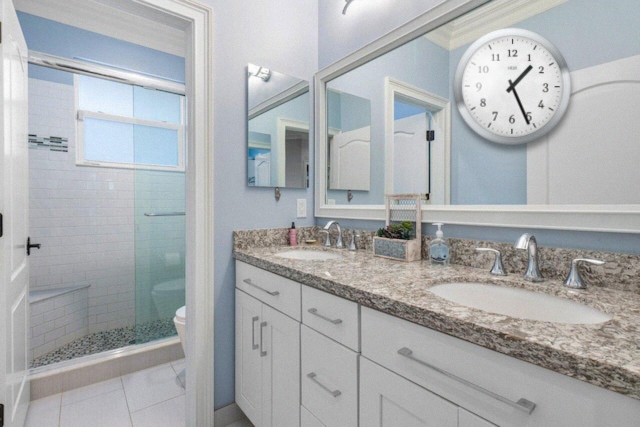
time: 1:26
